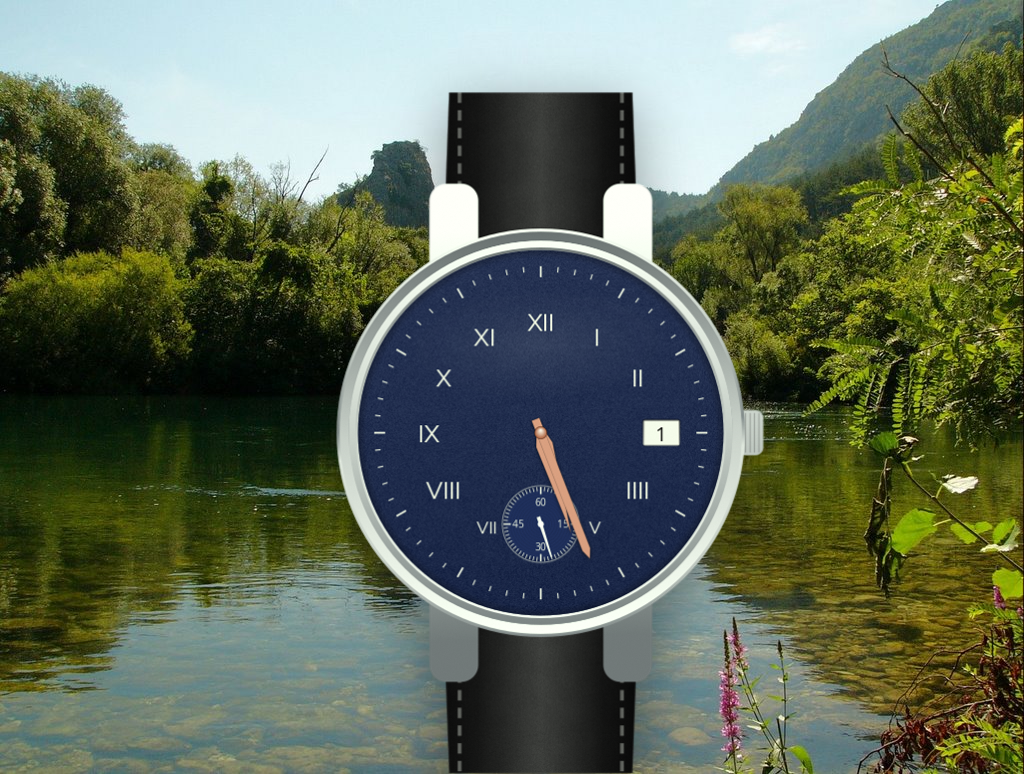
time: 5:26:27
